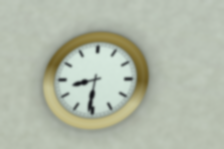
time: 8:31
